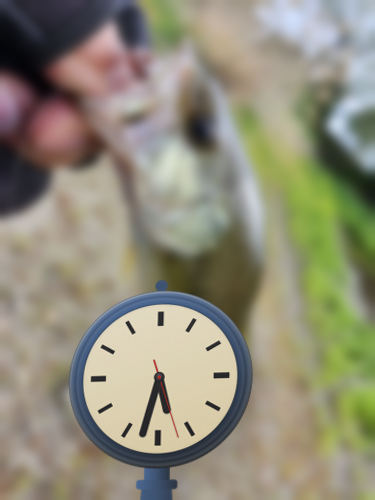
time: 5:32:27
